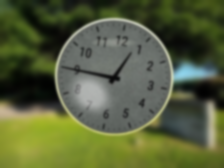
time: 12:45
